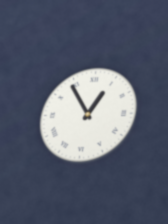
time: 12:54
